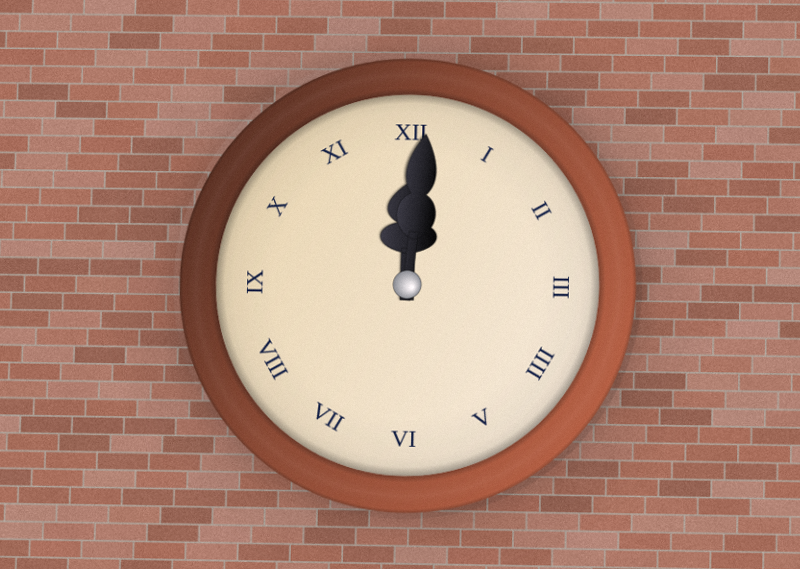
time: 12:01
